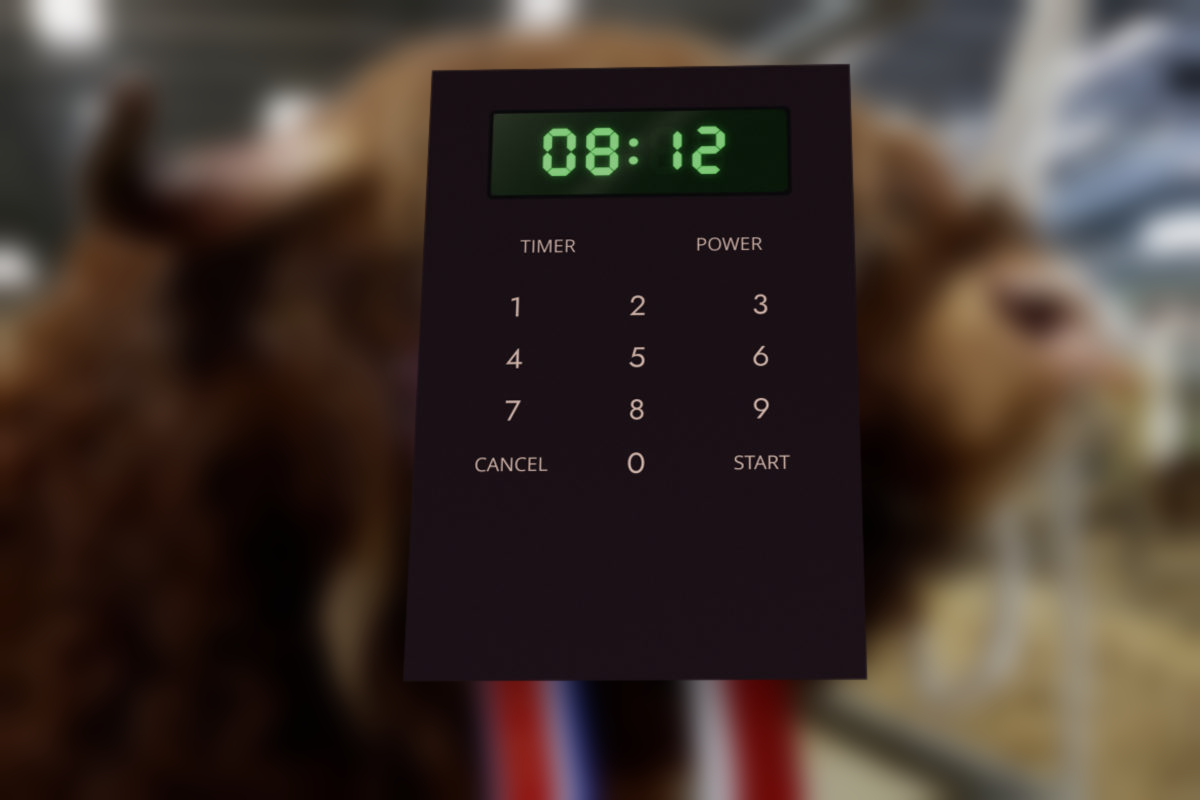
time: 8:12
